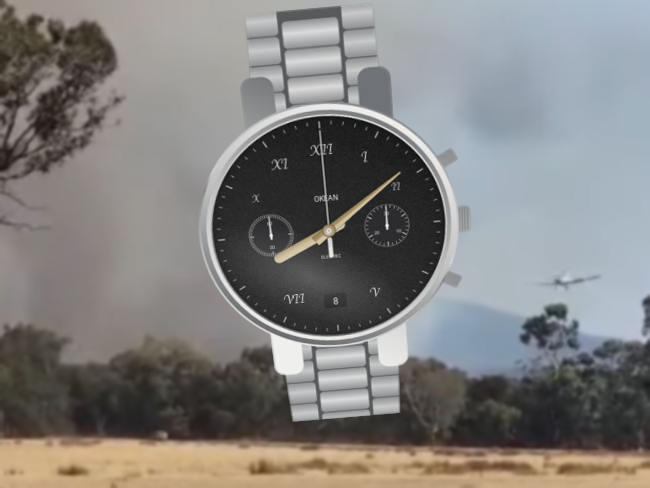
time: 8:09
